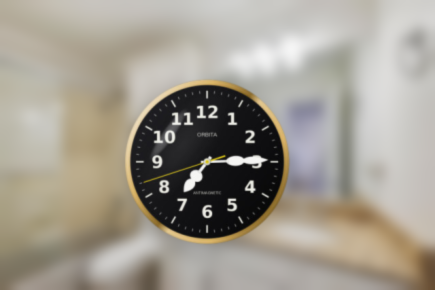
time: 7:14:42
